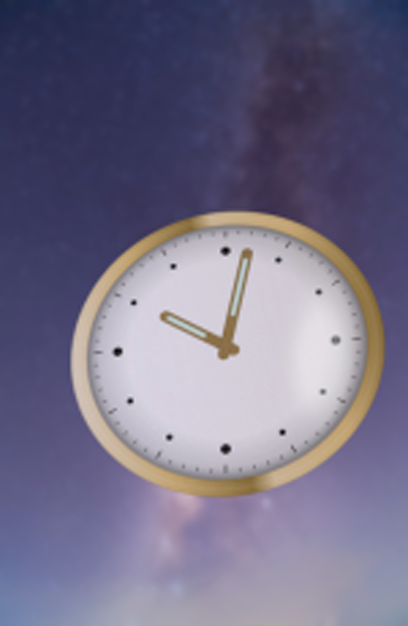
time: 10:02
